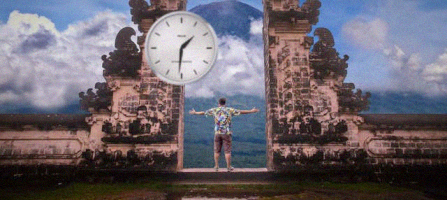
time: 1:31
